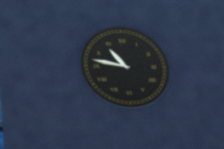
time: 10:47
